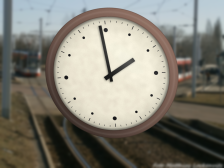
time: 1:59
